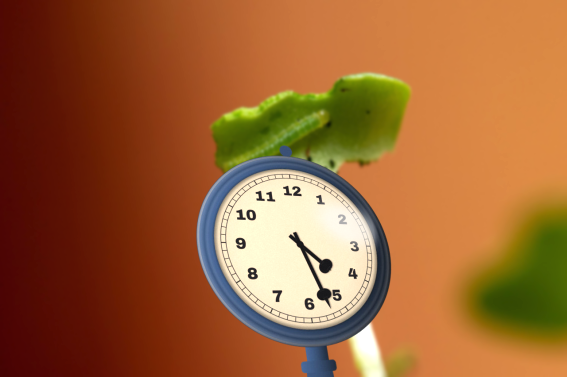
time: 4:27
